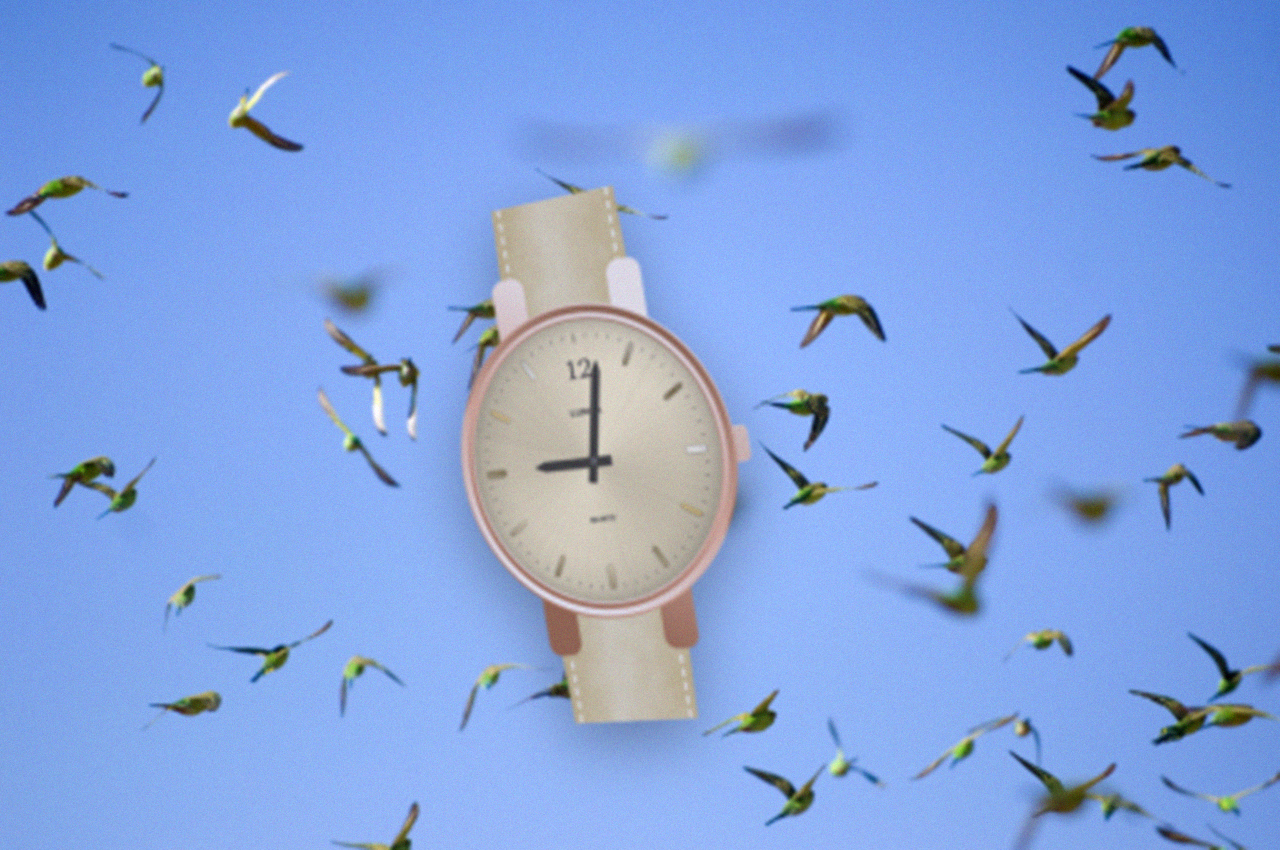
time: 9:02
